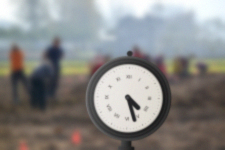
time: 4:27
